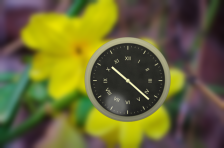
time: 10:22
